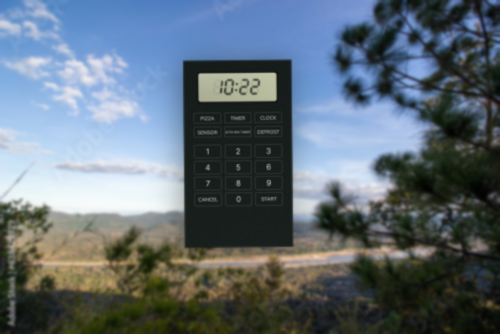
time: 10:22
